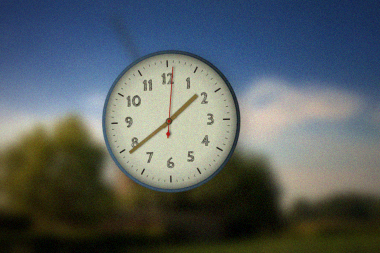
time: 1:39:01
